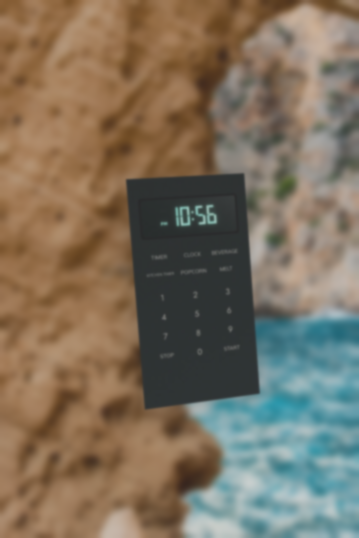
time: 10:56
